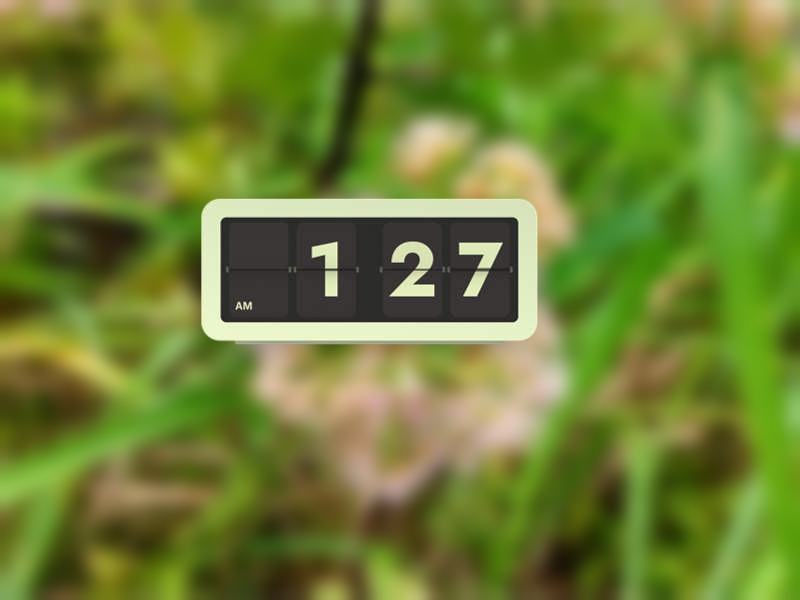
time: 1:27
